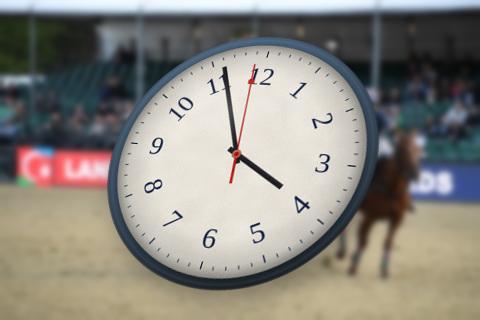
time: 3:55:59
